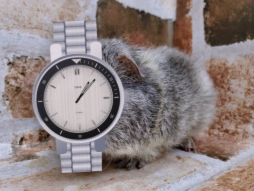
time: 1:07
